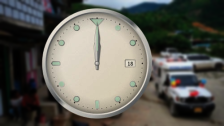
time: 12:00
